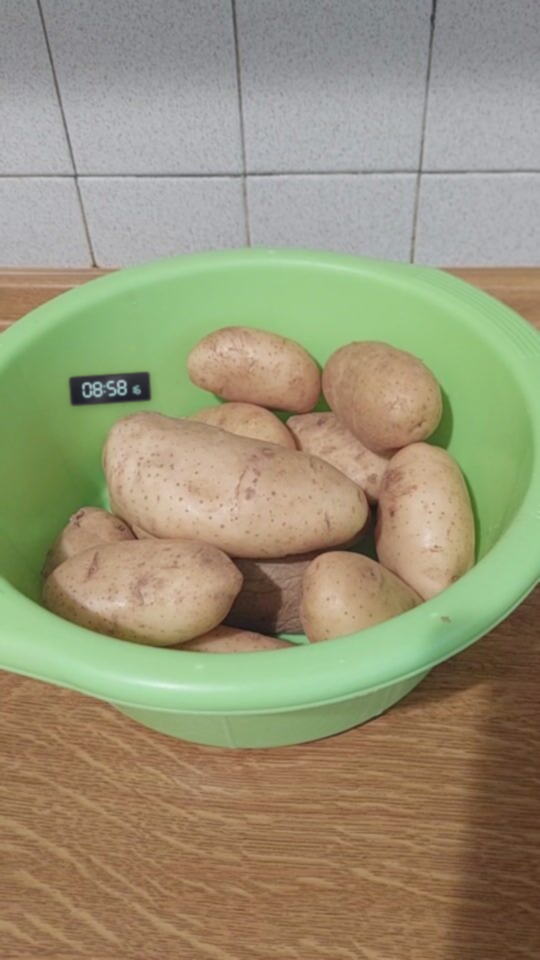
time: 8:58
